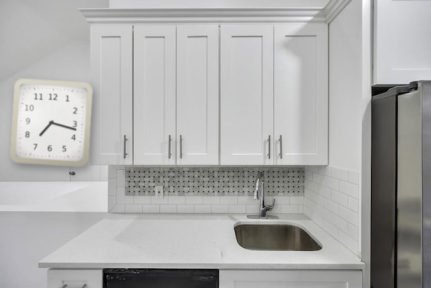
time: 7:17
